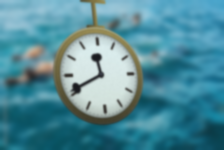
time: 11:41
